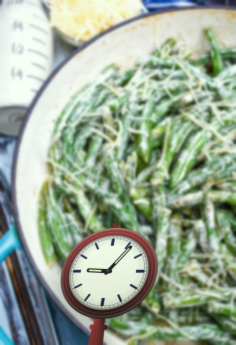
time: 9:06
